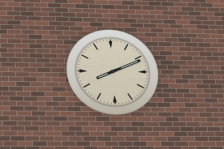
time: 8:11
